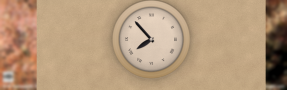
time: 7:53
